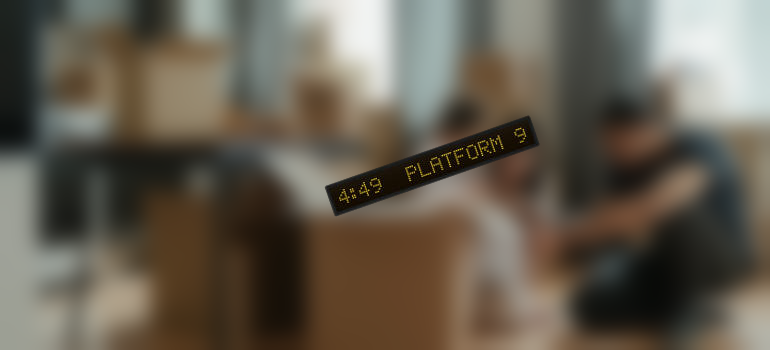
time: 4:49
